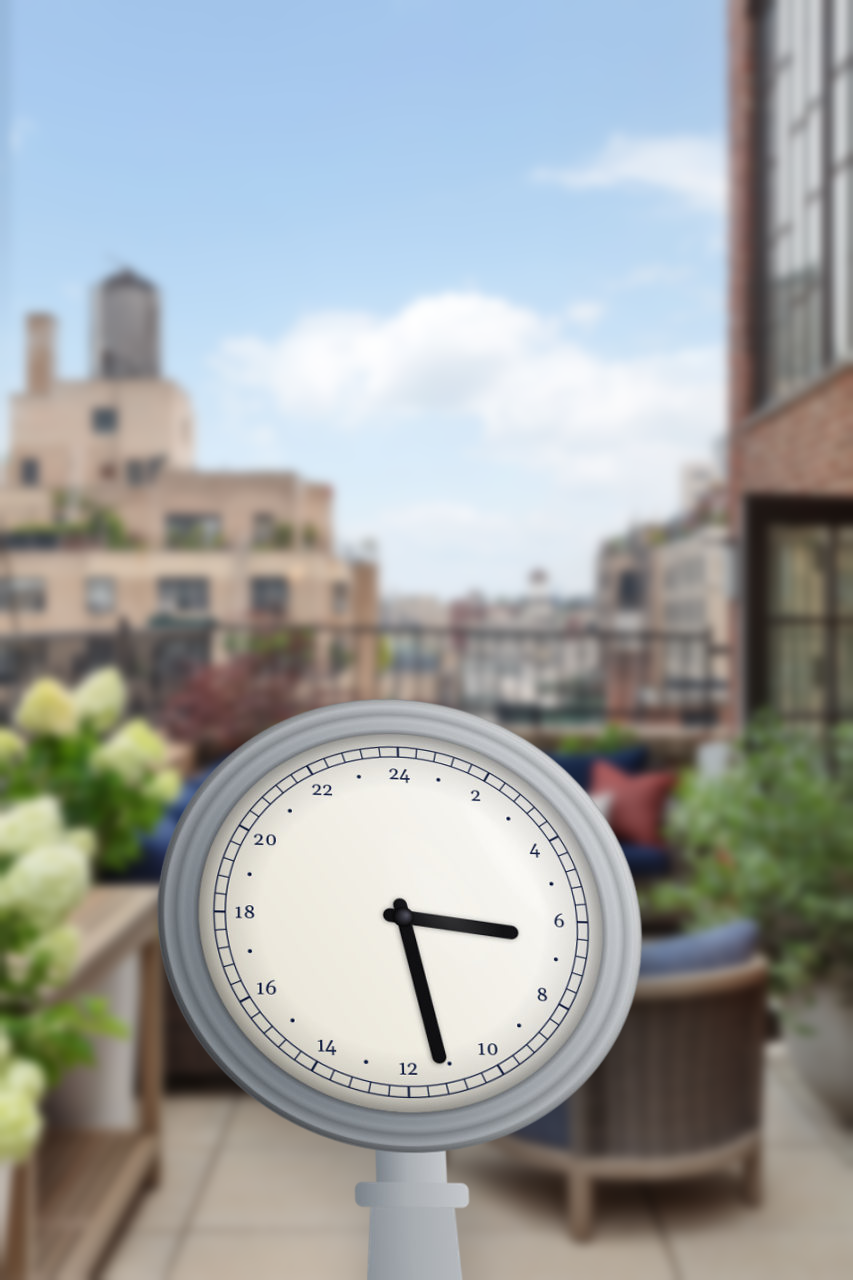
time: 6:28
